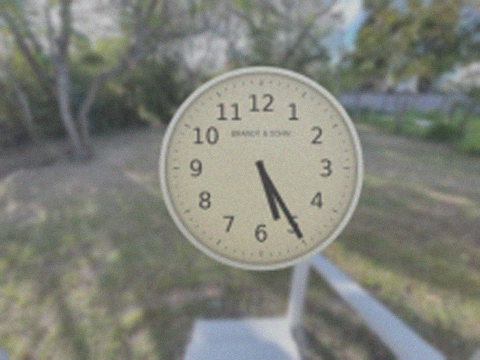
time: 5:25
